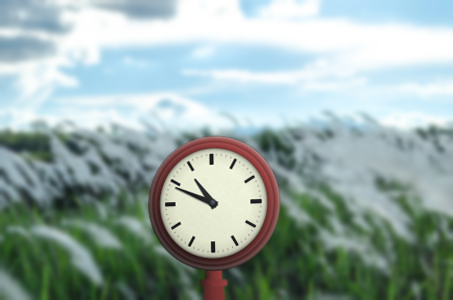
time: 10:49
